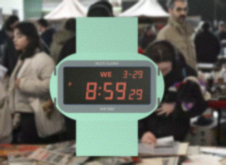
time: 8:59:29
